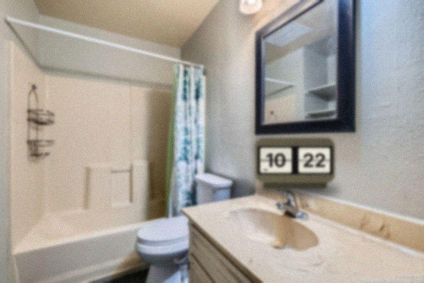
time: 10:22
